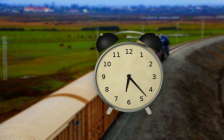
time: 6:23
